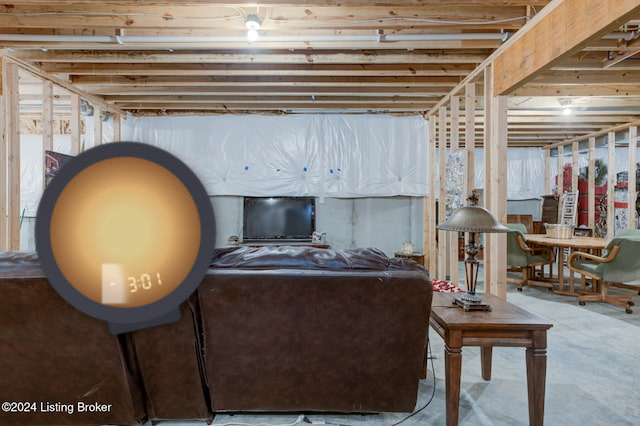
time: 3:01
